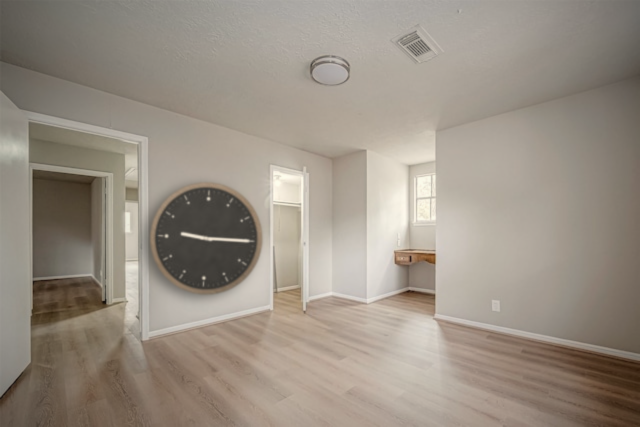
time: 9:15
